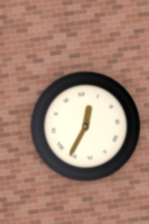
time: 12:36
